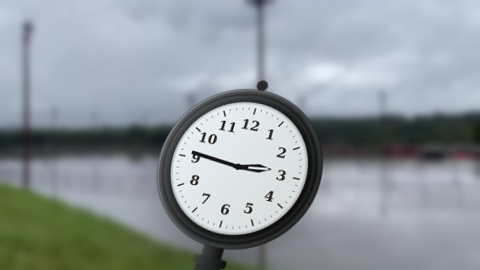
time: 2:46
